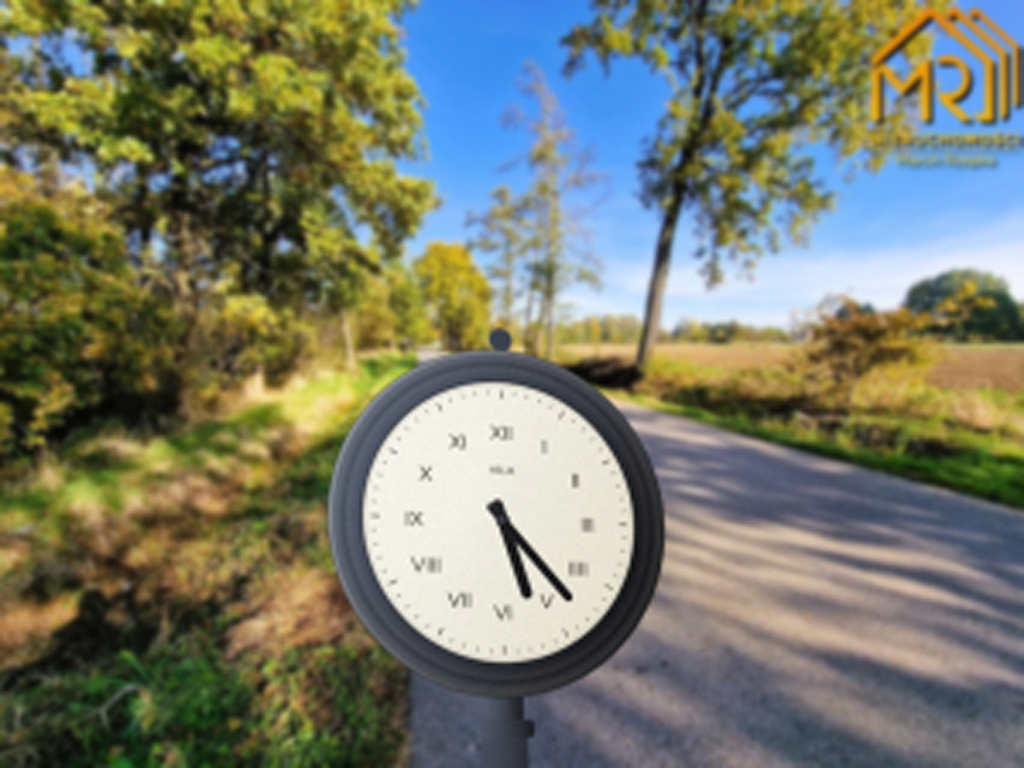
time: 5:23
